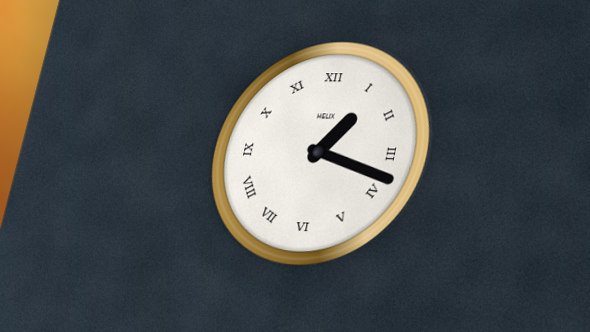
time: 1:18
